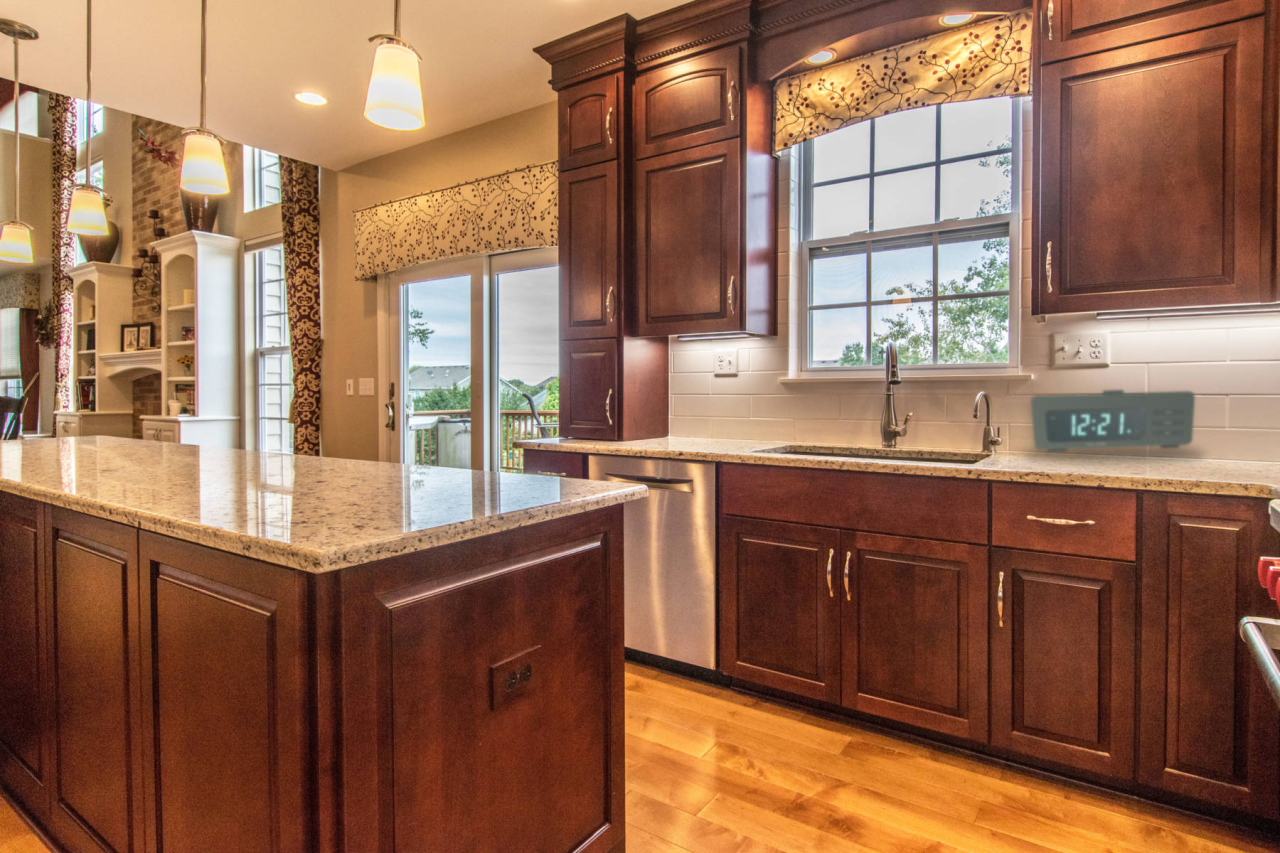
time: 12:21
